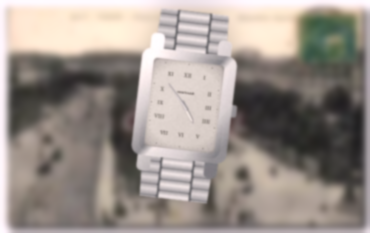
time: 4:53
